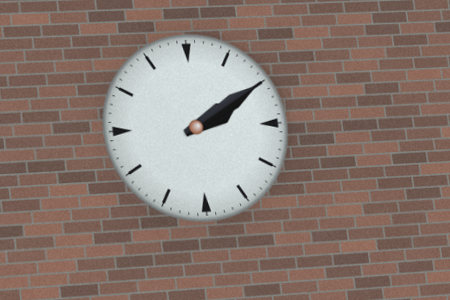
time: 2:10
